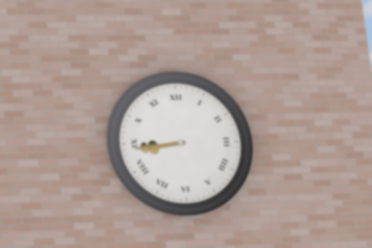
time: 8:44
